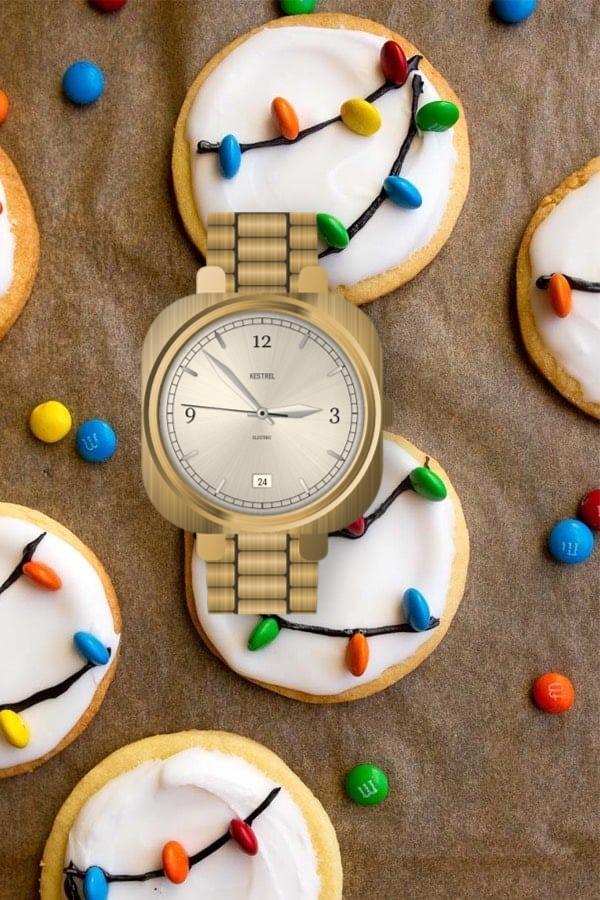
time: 2:52:46
